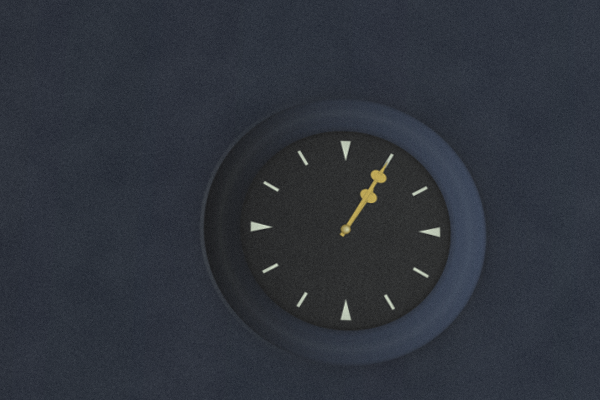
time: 1:05
